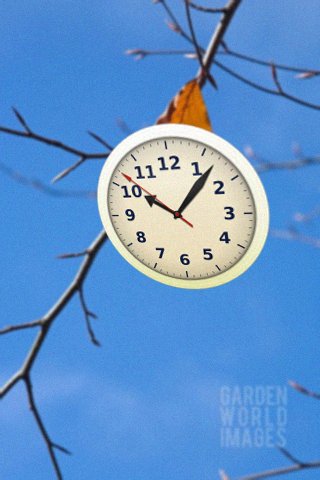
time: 10:06:52
